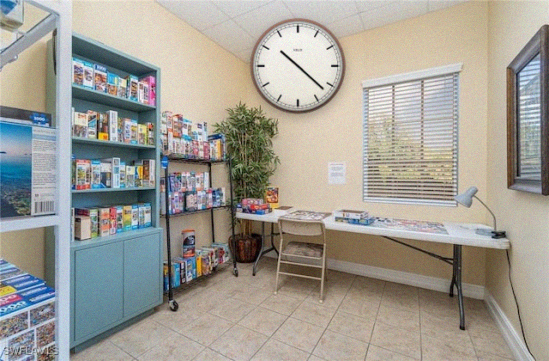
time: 10:22
